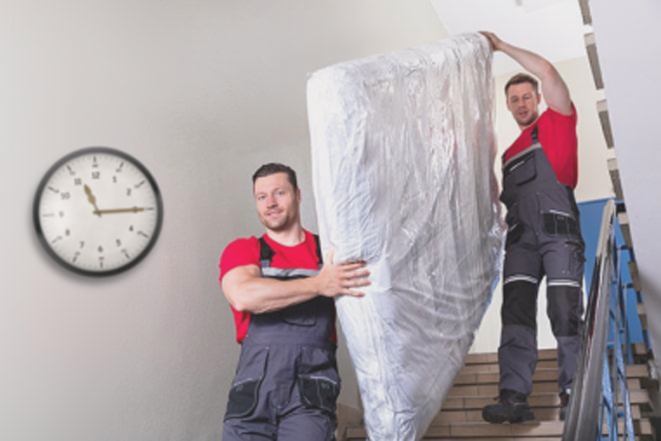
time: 11:15
